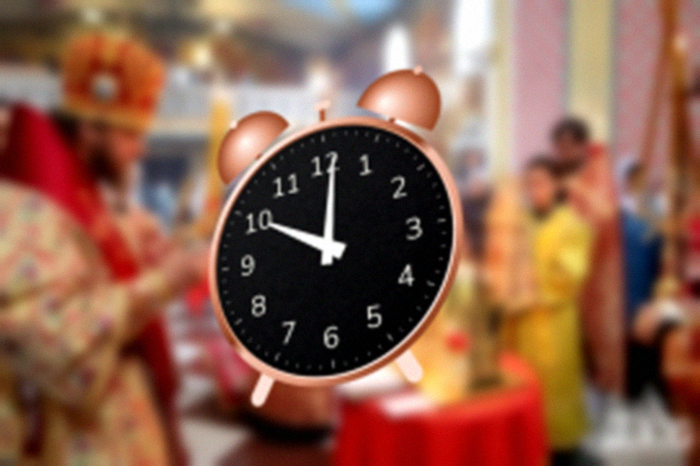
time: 10:01
